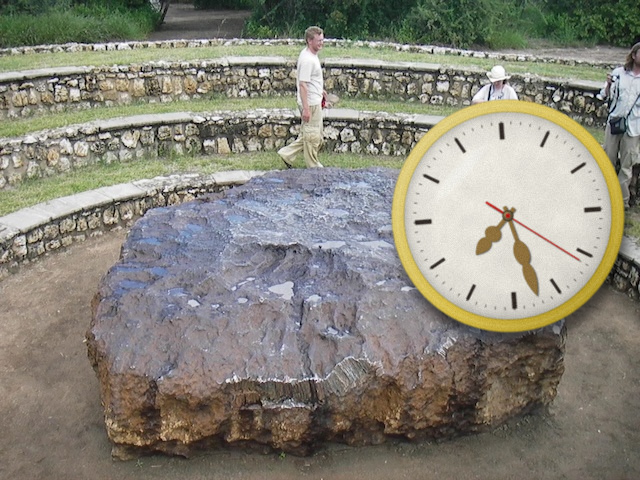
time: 7:27:21
